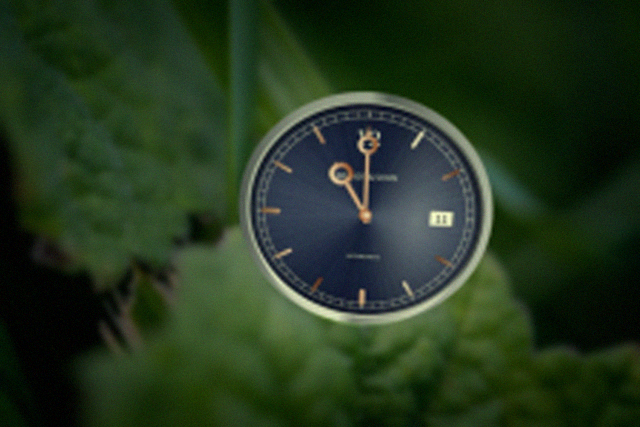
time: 11:00
